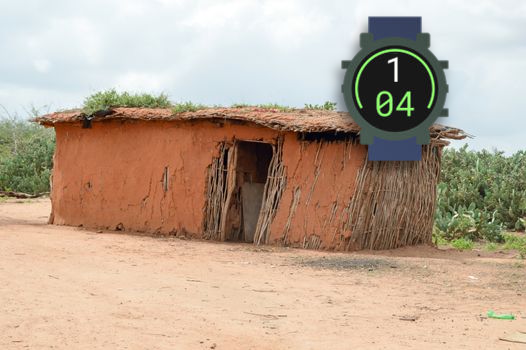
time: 1:04
